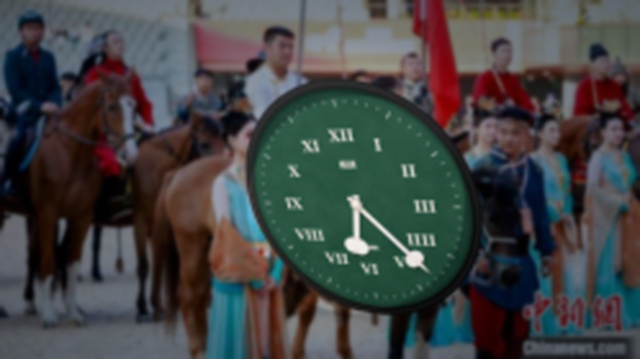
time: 6:23
